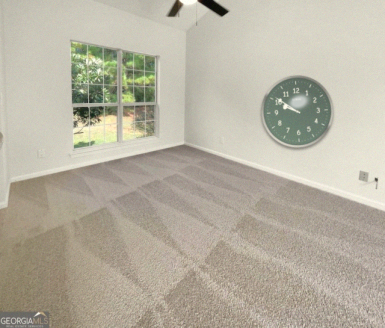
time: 9:51
